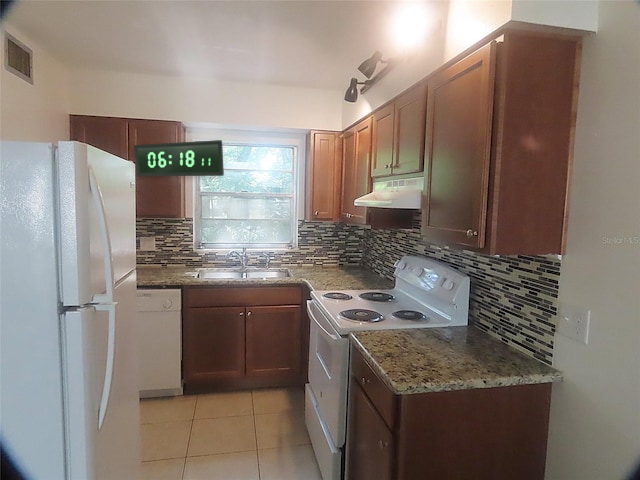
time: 6:18:11
